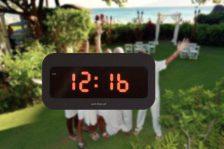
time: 12:16
